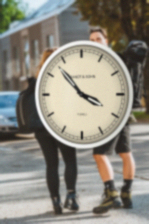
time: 3:53
